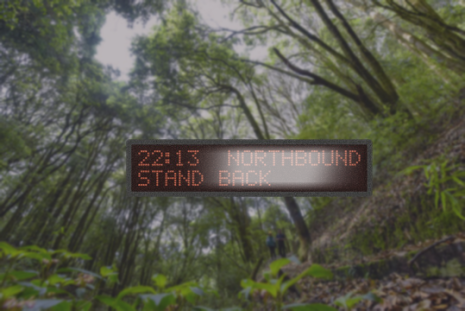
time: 22:13
